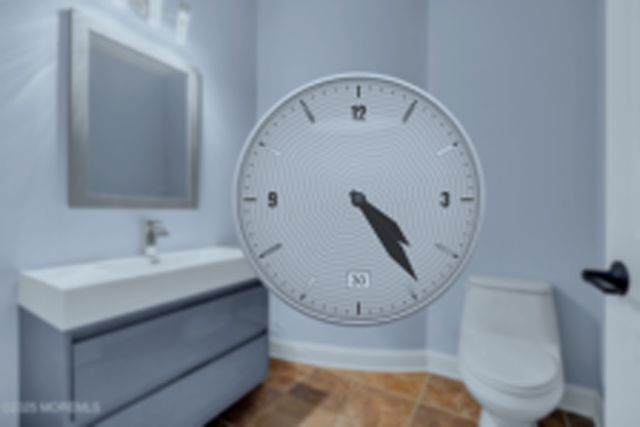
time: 4:24
